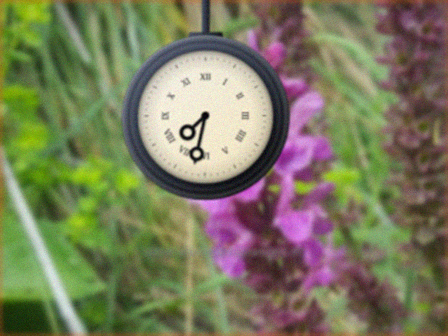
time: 7:32
